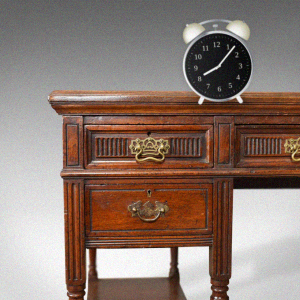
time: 8:07
